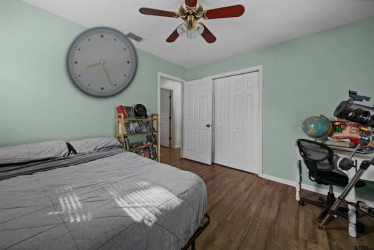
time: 8:26
